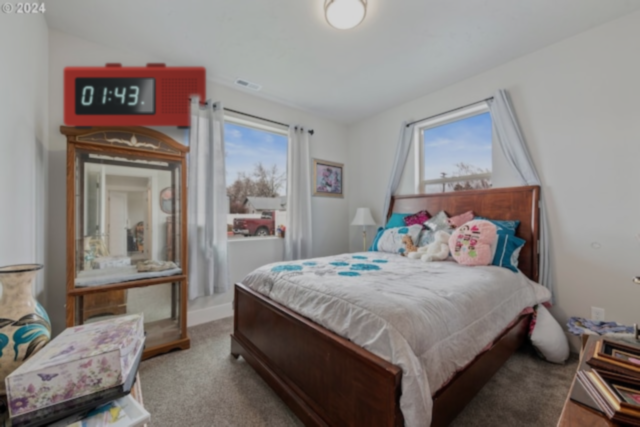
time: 1:43
